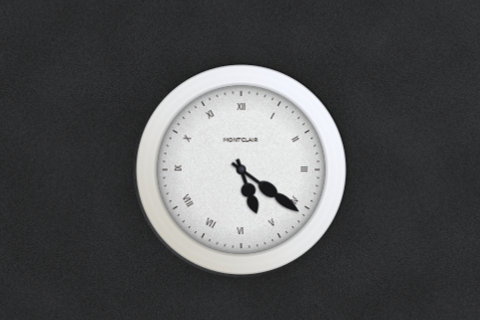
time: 5:21
